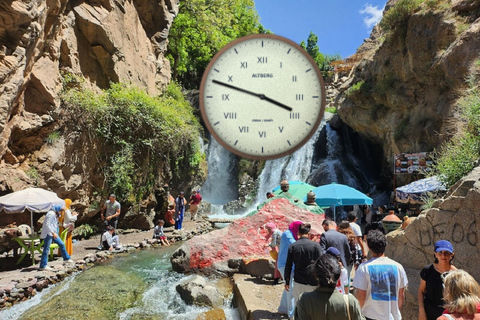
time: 3:48
